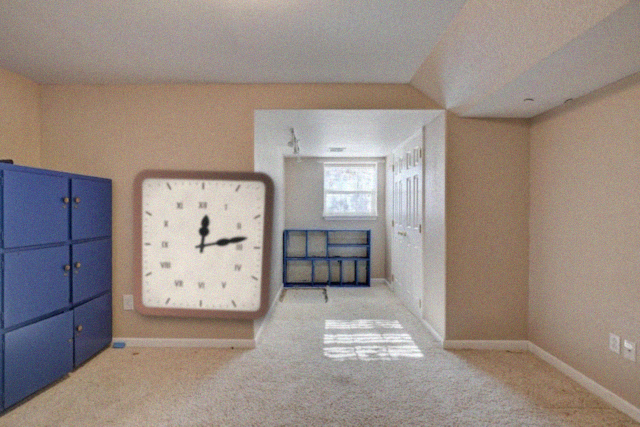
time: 12:13
